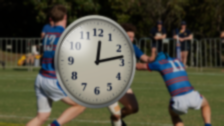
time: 12:13
